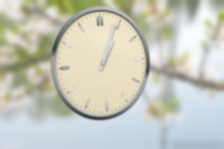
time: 1:04
